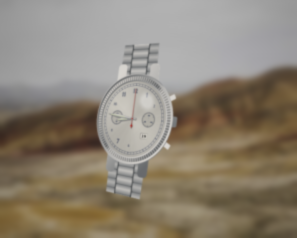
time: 8:46
